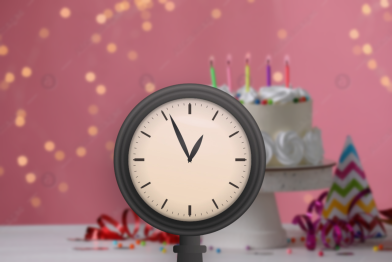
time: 12:56
